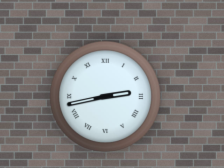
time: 2:43
